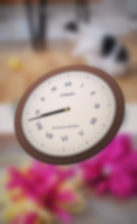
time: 8:43
